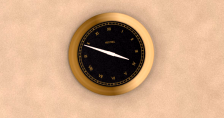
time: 3:49
